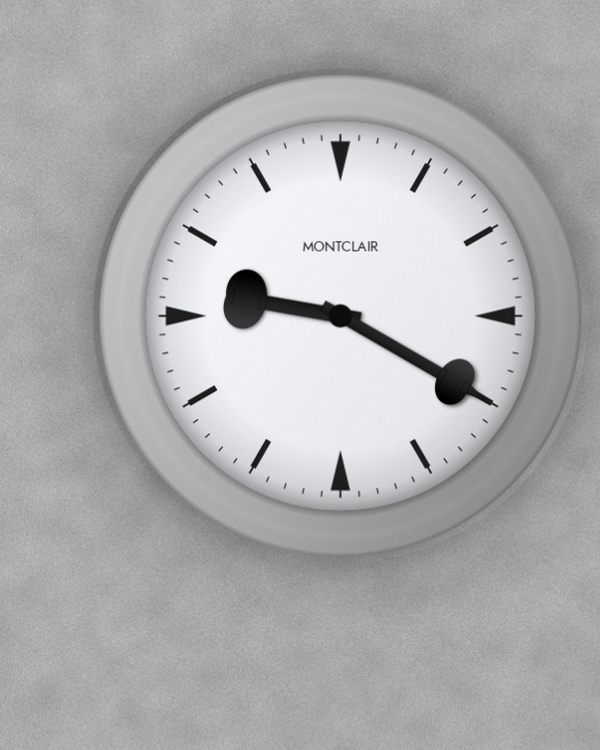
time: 9:20
